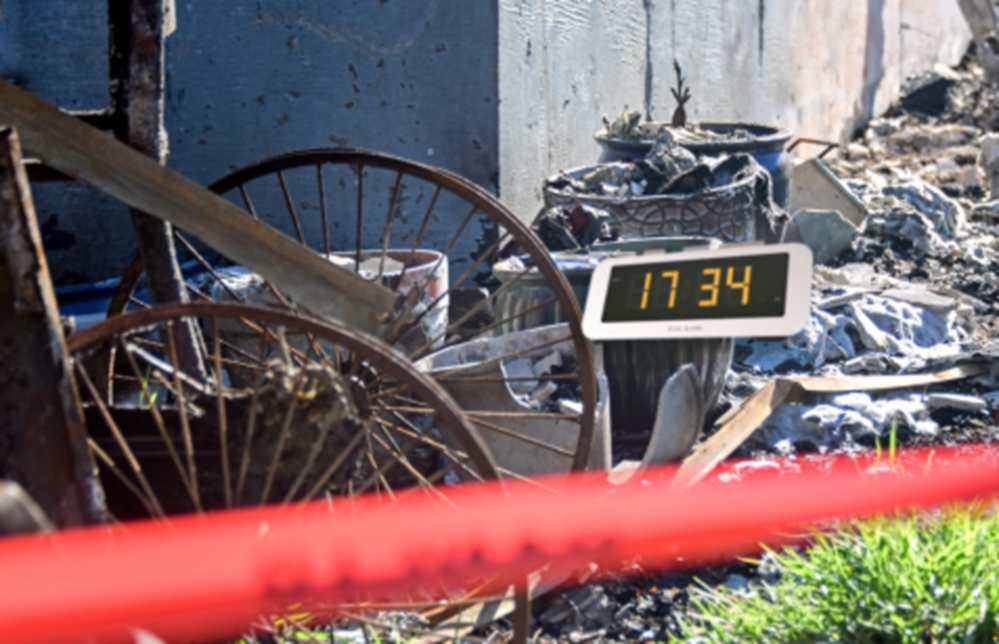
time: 17:34
